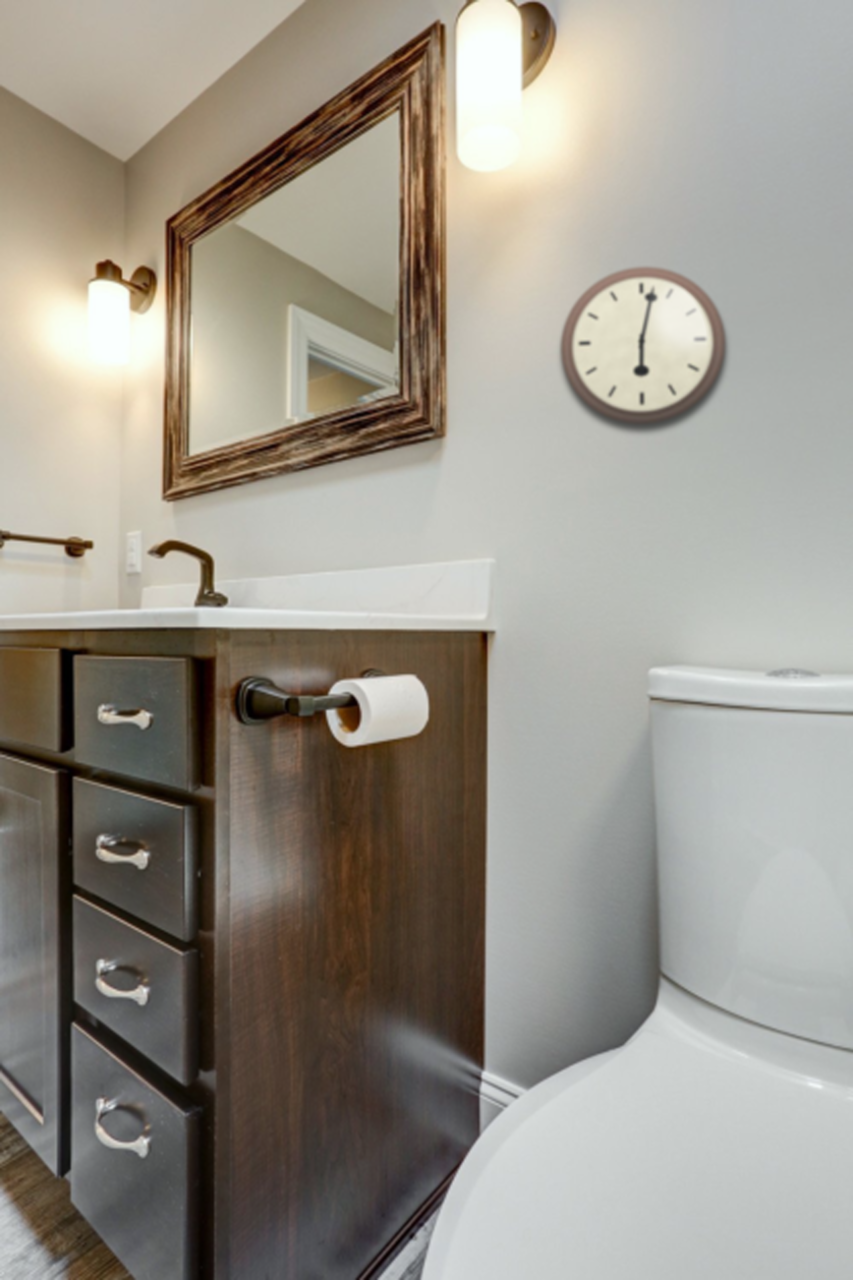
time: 6:02
